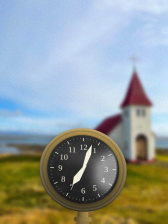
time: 7:03
